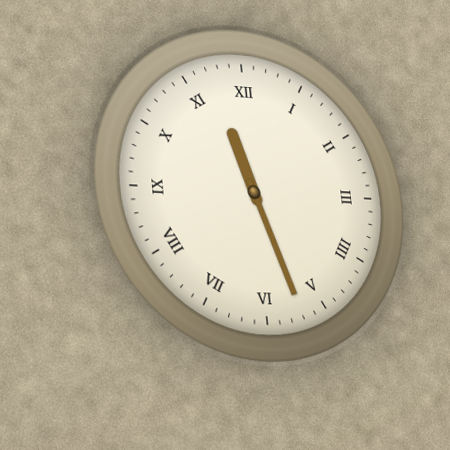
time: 11:27
